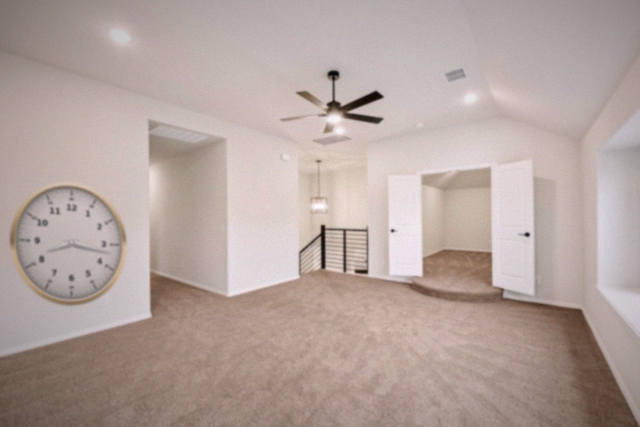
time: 8:17
